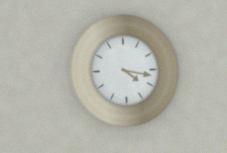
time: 4:17
